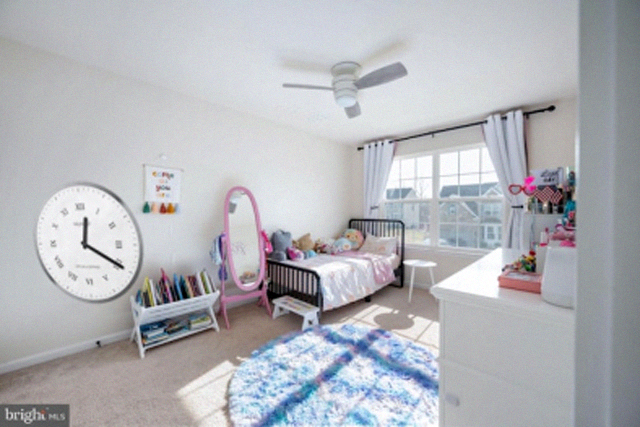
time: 12:20
